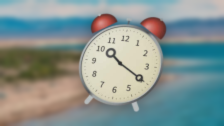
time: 10:20
